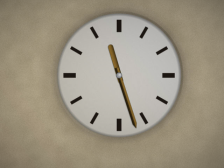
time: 11:27
